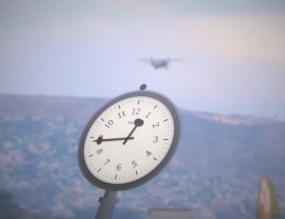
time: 12:44
